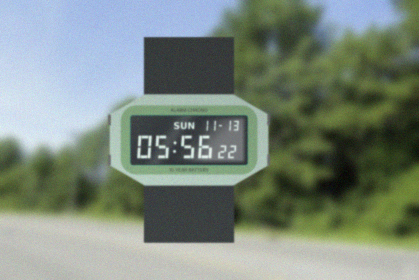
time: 5:56:22
